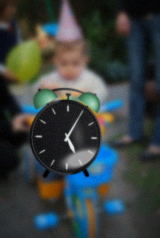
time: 5:05
